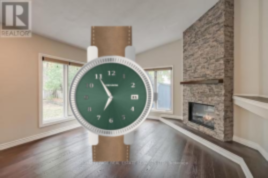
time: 6:55
